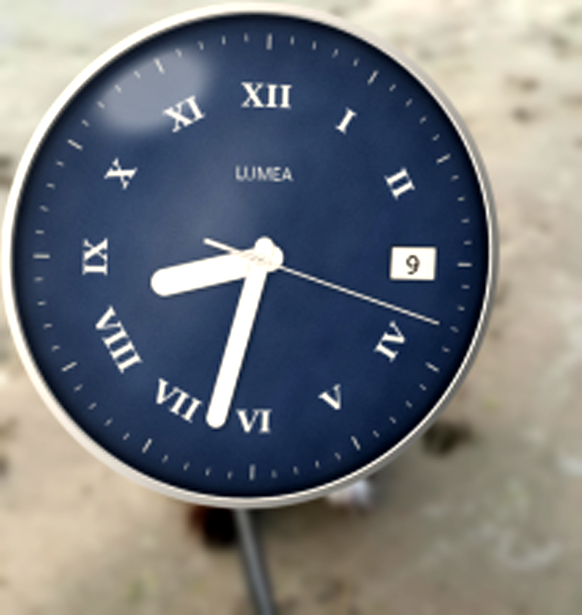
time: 8:32:18
